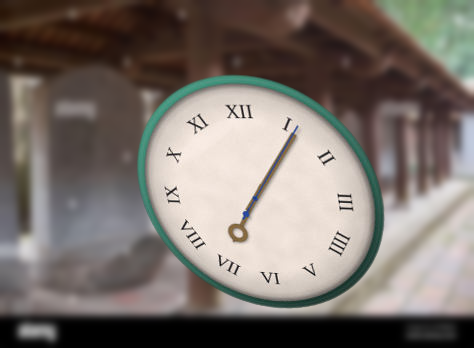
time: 7:06:06
